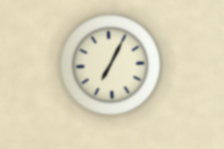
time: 7:05
